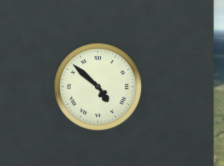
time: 4:52
